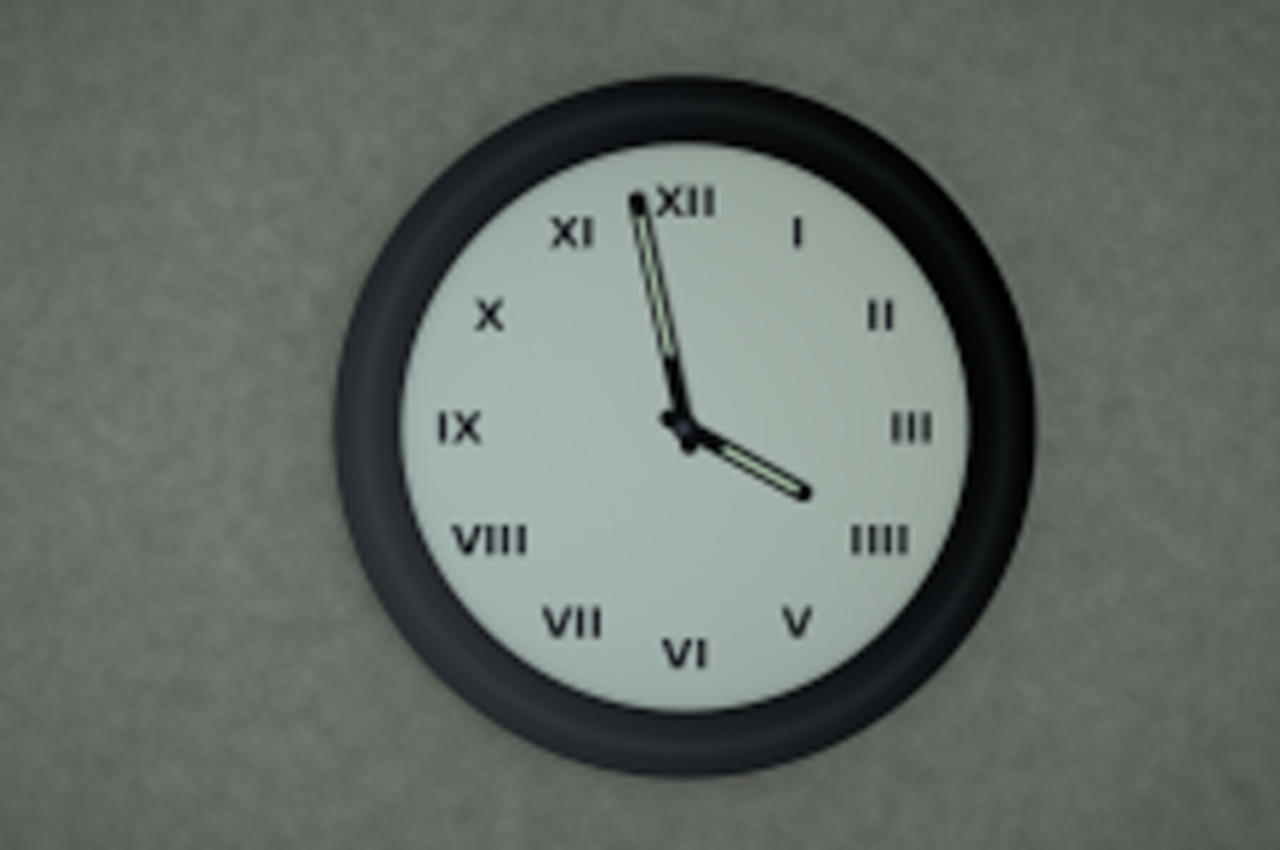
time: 3:58
